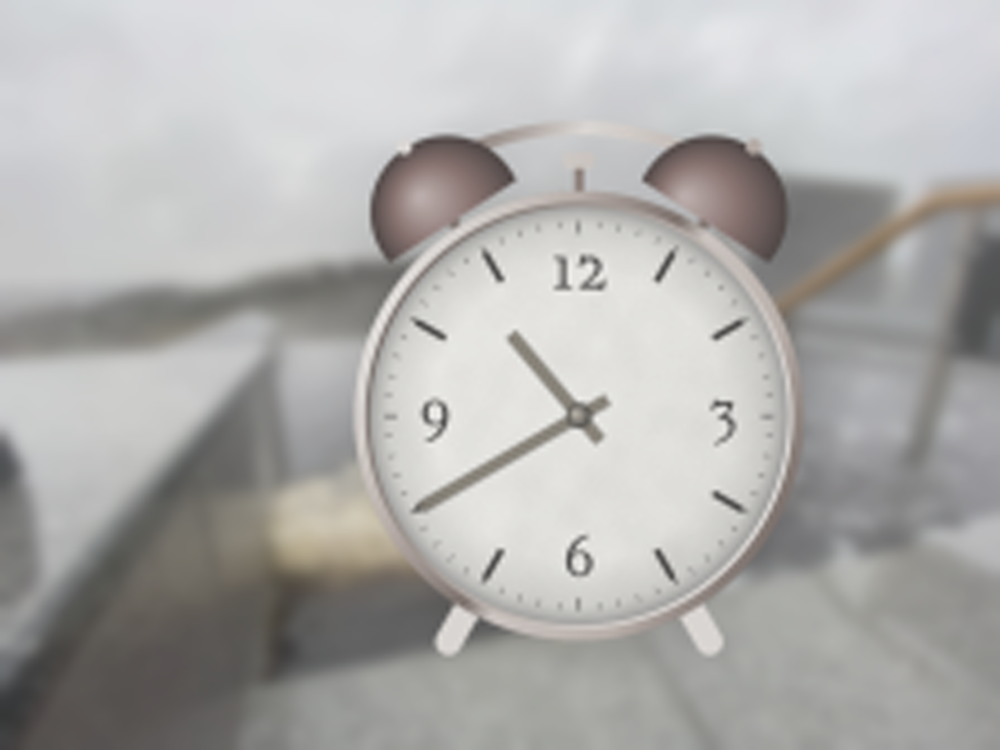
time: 10:40
